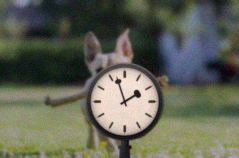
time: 1:57
